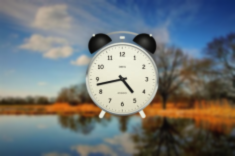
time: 4:43
